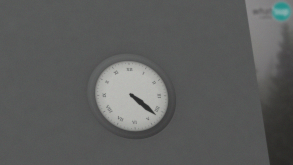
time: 4:22
